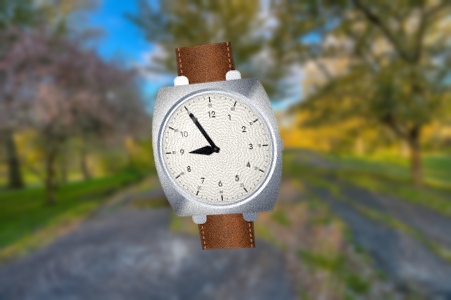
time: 8:55
